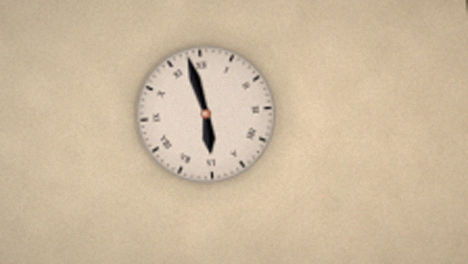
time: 5:58
